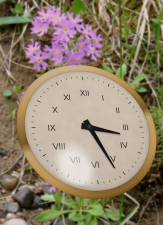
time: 3:26
